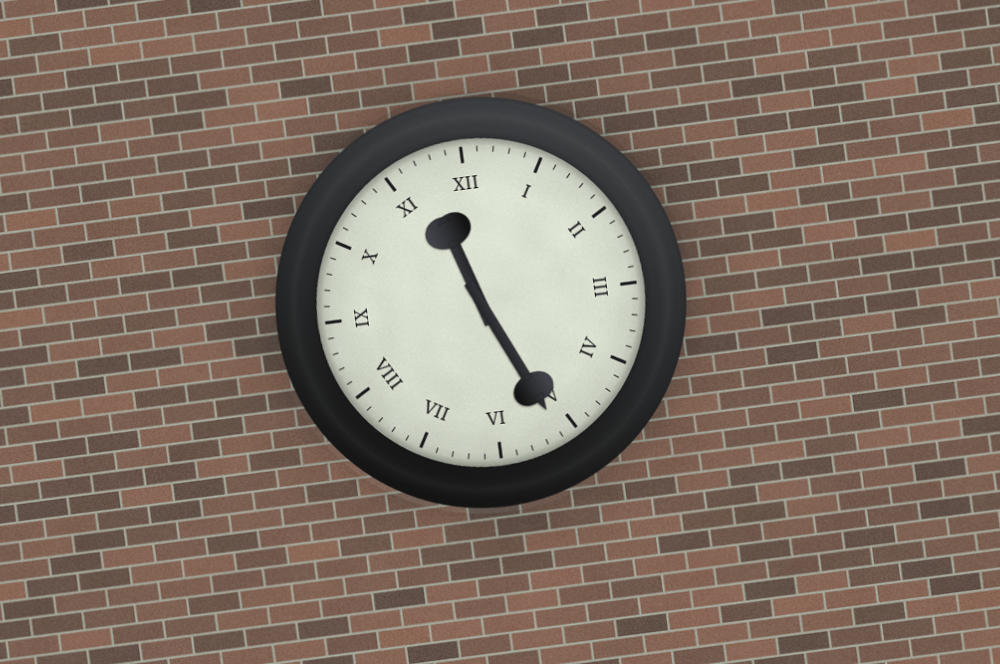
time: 11:26
